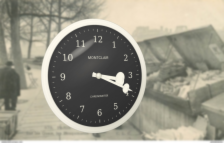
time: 3:19
